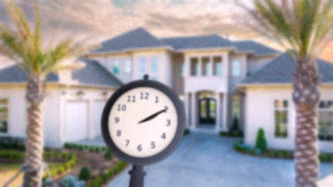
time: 2:10
